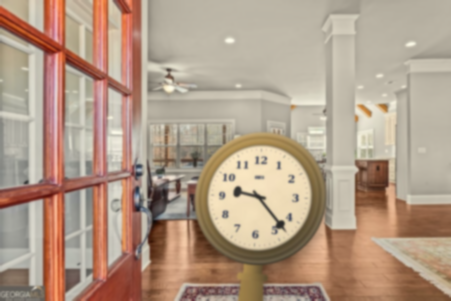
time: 9:23
